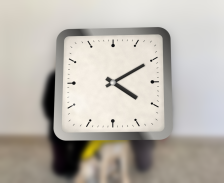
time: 4:10
